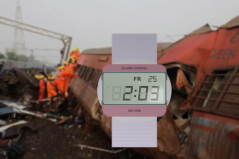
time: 2:03
